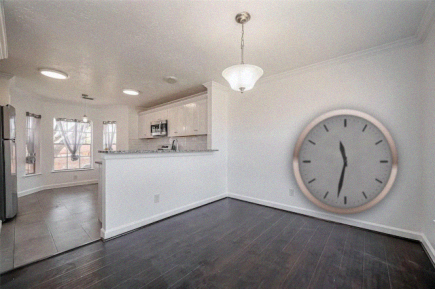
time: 11:32
